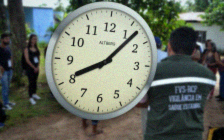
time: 8:07
